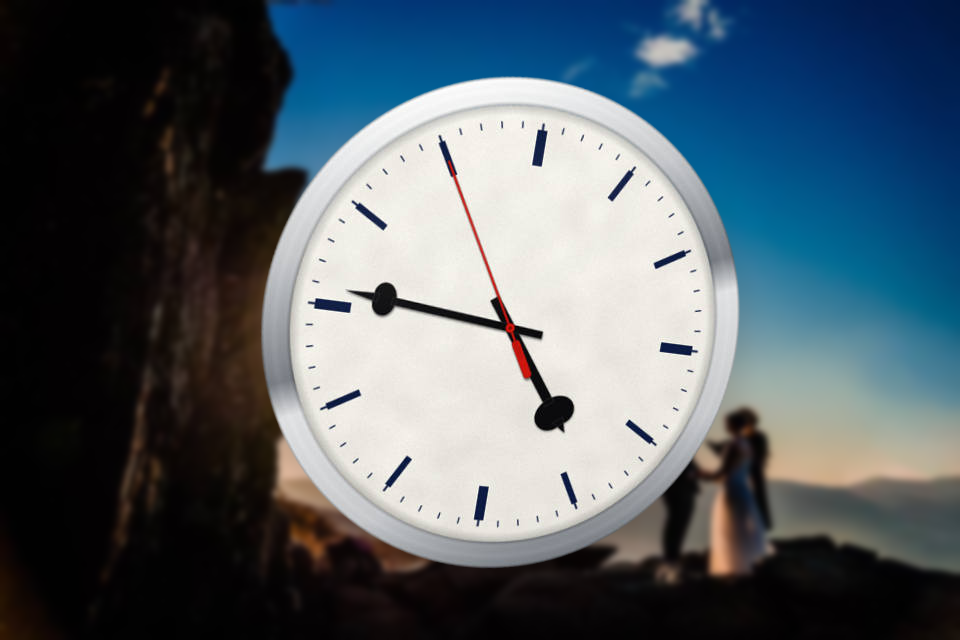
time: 4:45:55
